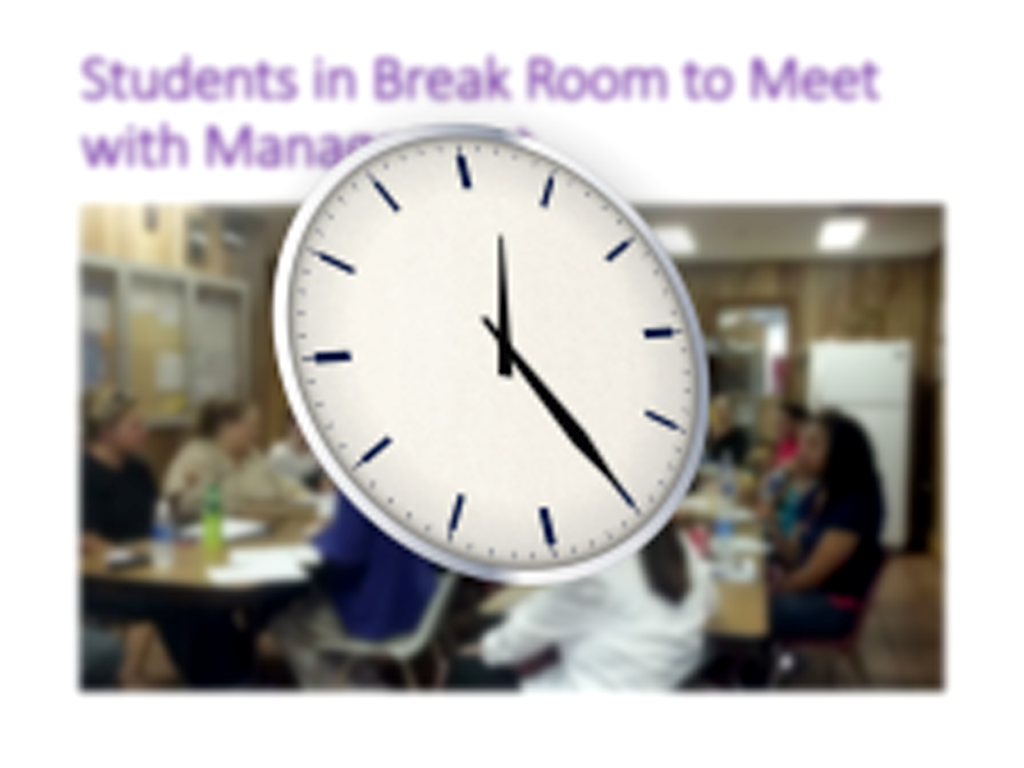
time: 12:25
